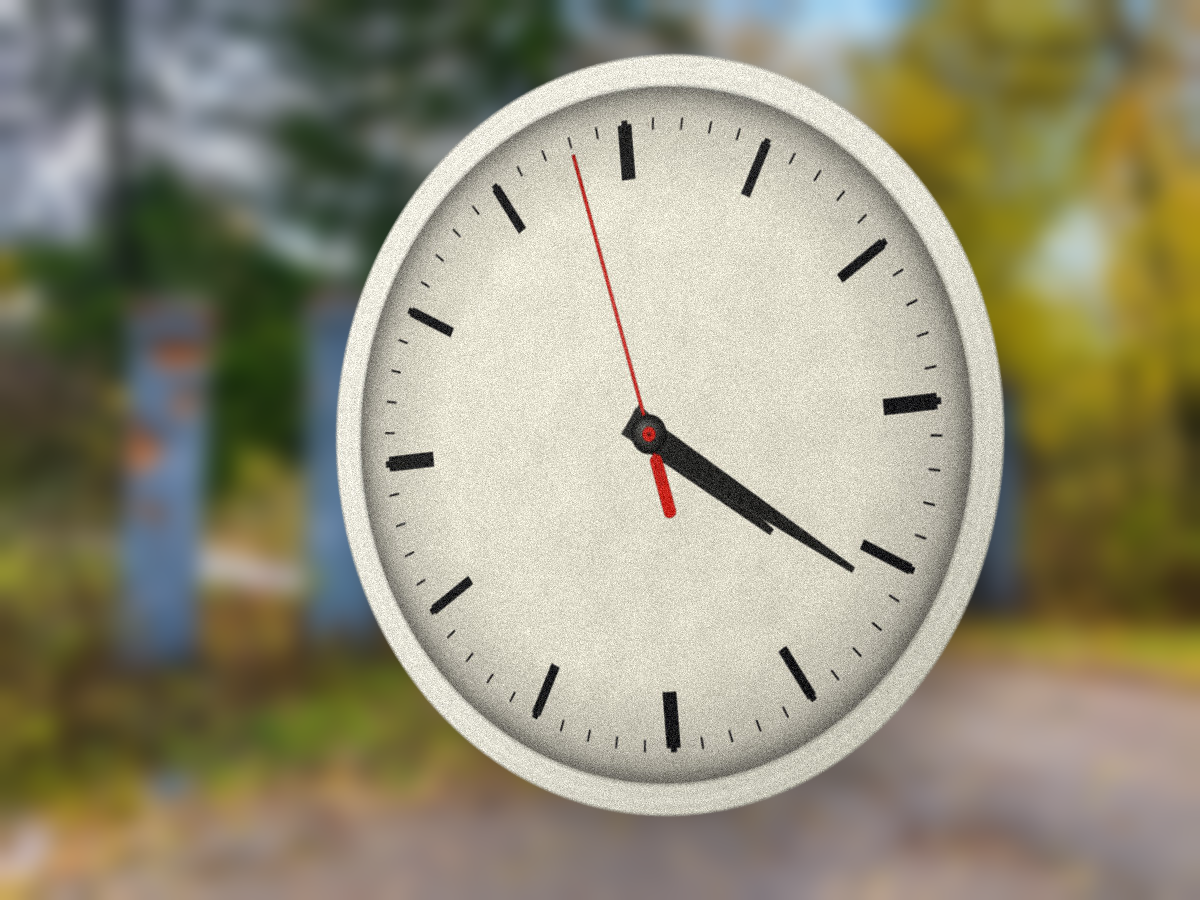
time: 4:20:58
